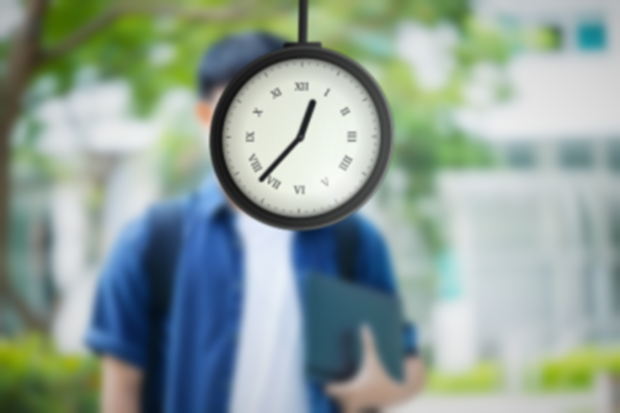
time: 12:37
